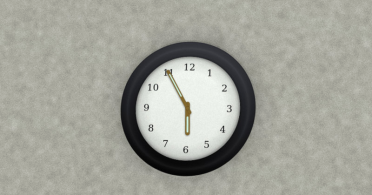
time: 5:55
